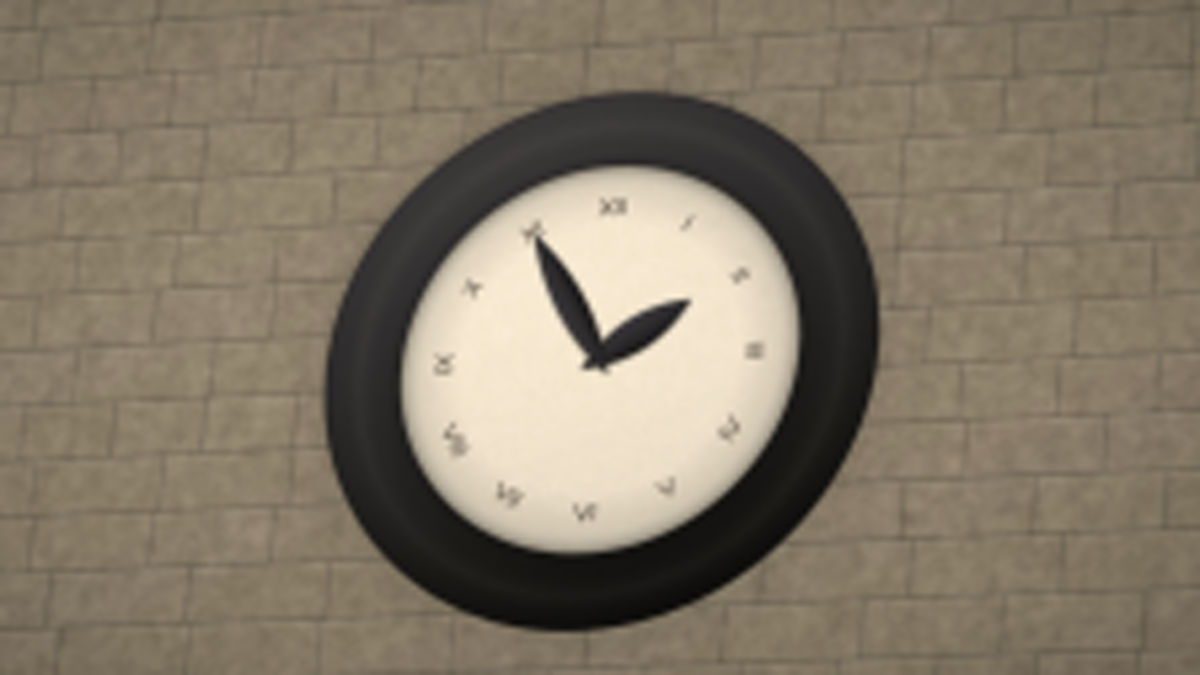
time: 1:55
